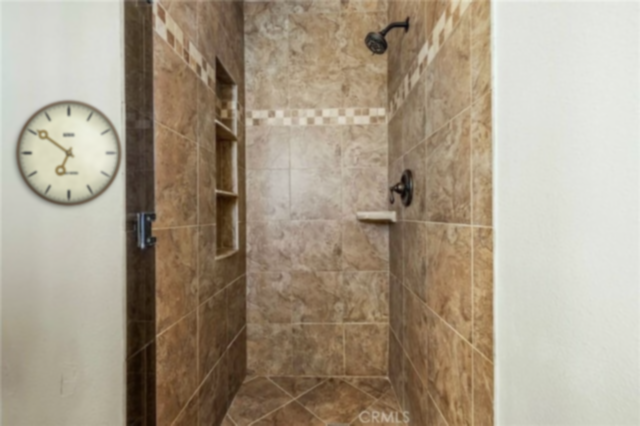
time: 6:51
